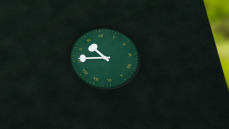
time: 10:46
